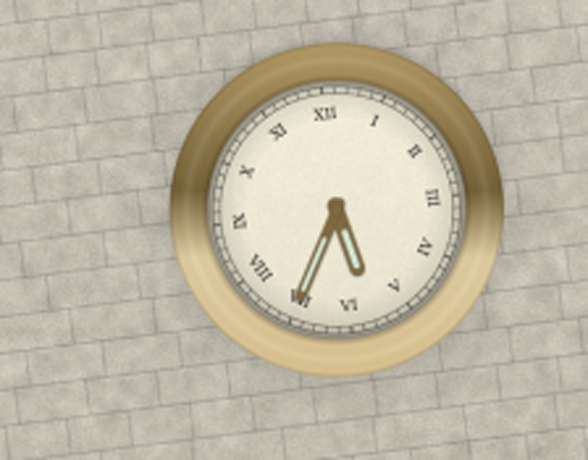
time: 5:35
